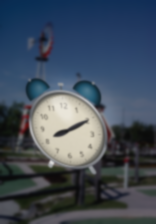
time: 8:10
